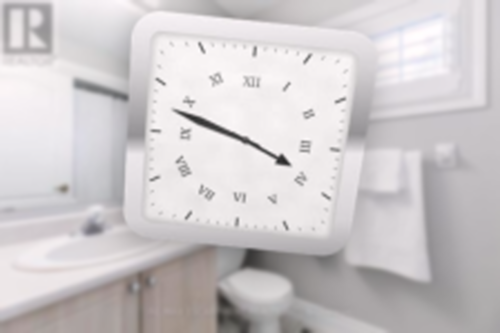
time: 3:48
